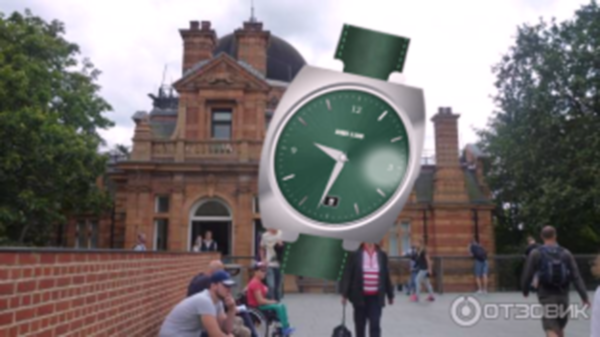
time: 9:32
